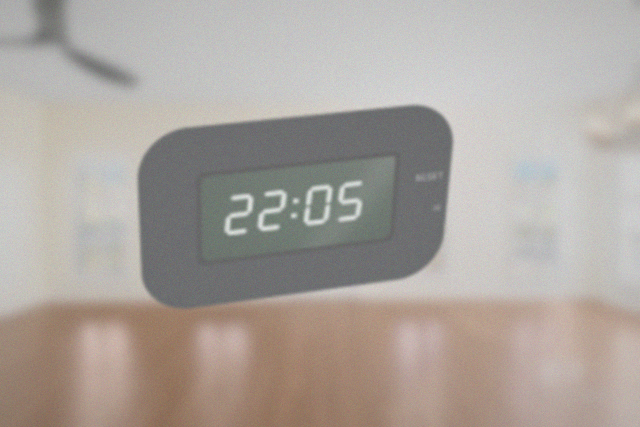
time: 22:05
